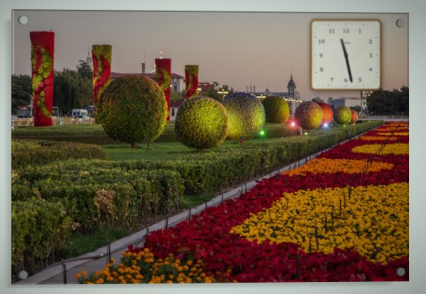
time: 11:28
